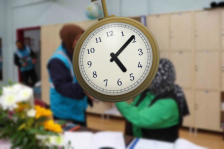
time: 5:09
